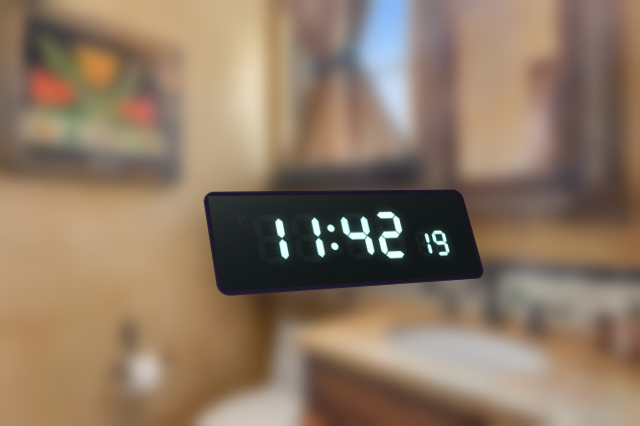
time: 11:42:19
